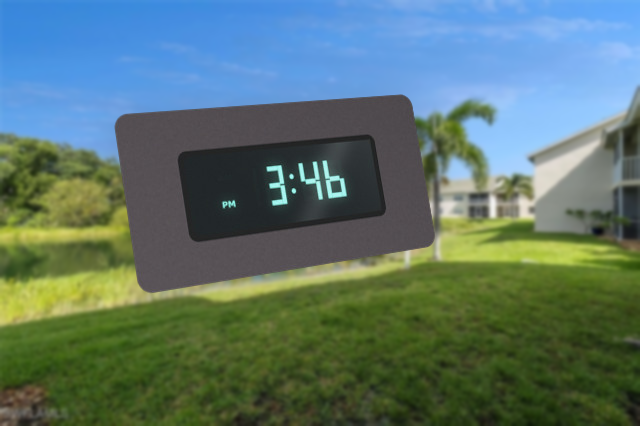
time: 3:46
